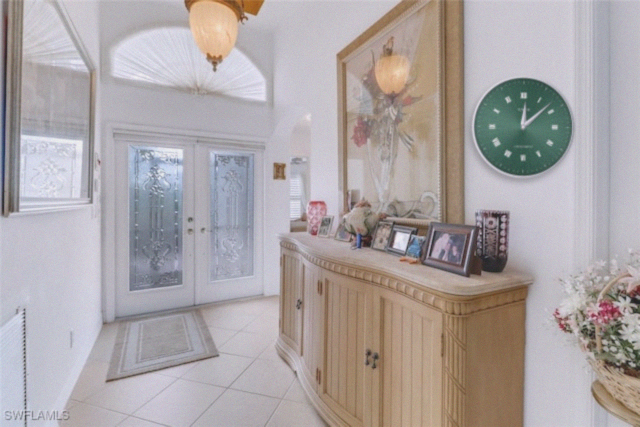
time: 12:08
